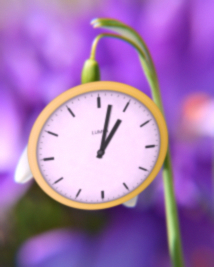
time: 1:02
